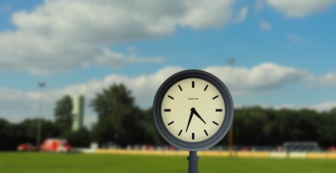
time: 4:33
